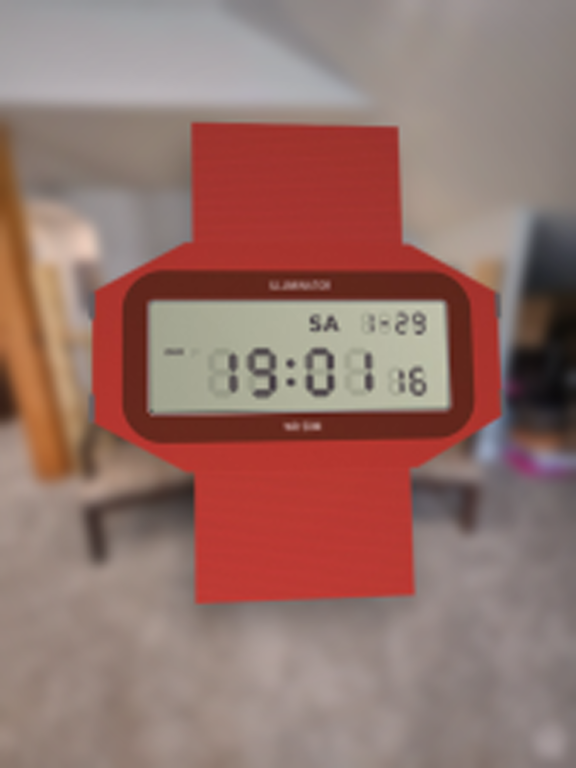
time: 19:01:16
